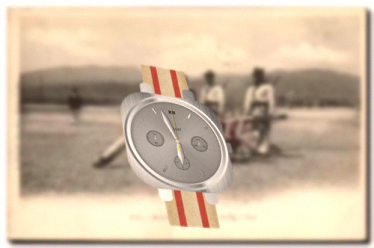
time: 5:57
